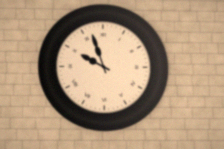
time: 9:57
